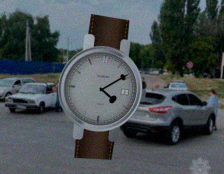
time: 4:09
